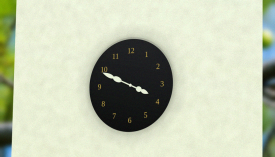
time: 3:49
